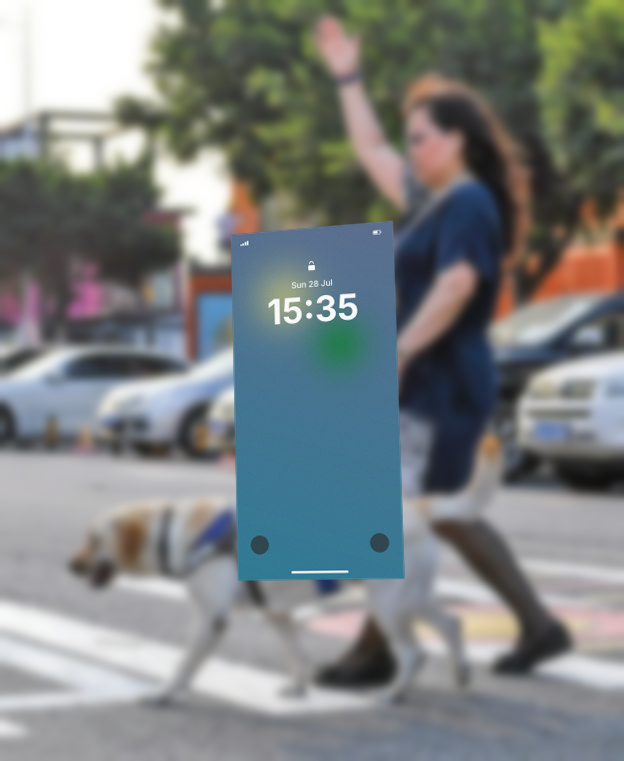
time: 15:35
